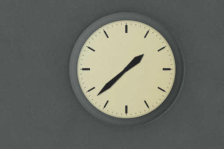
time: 1:38
